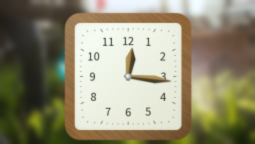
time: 12:16
